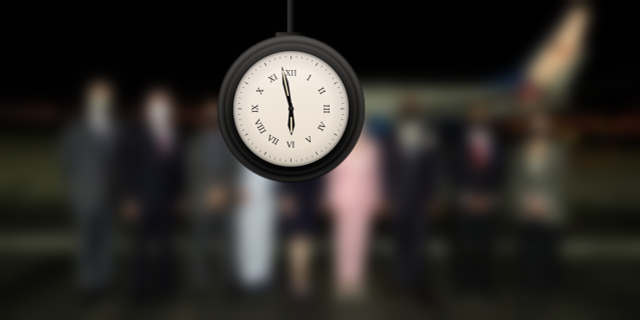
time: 5:58
